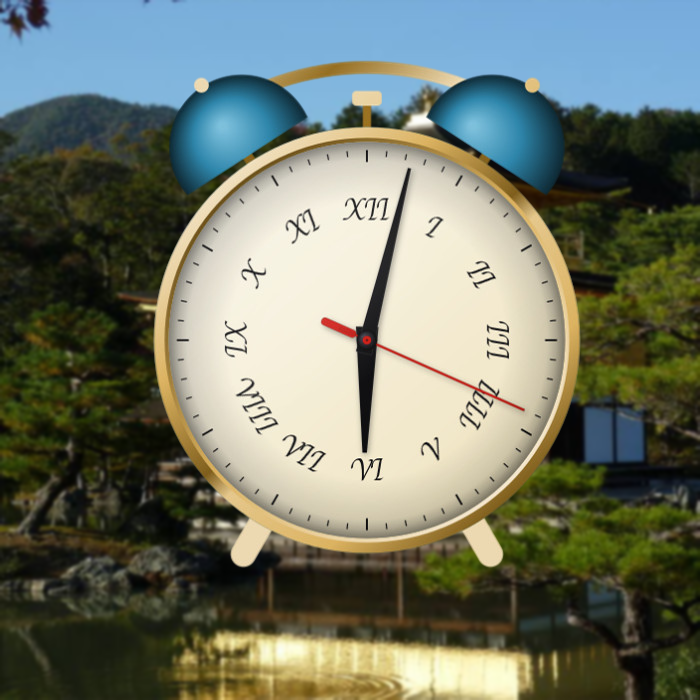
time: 6:02:19
